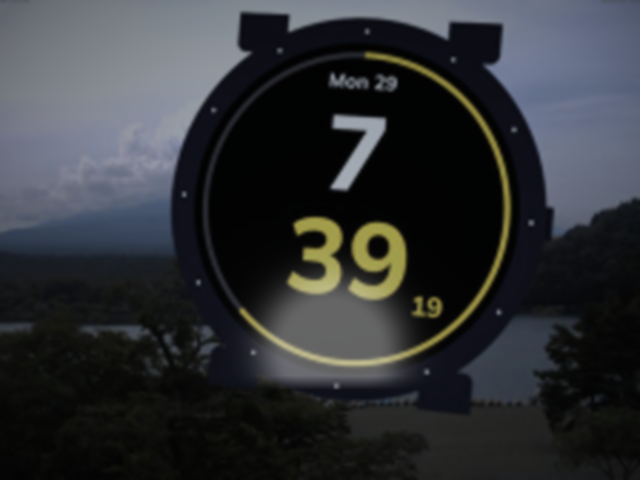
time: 7:39:19
